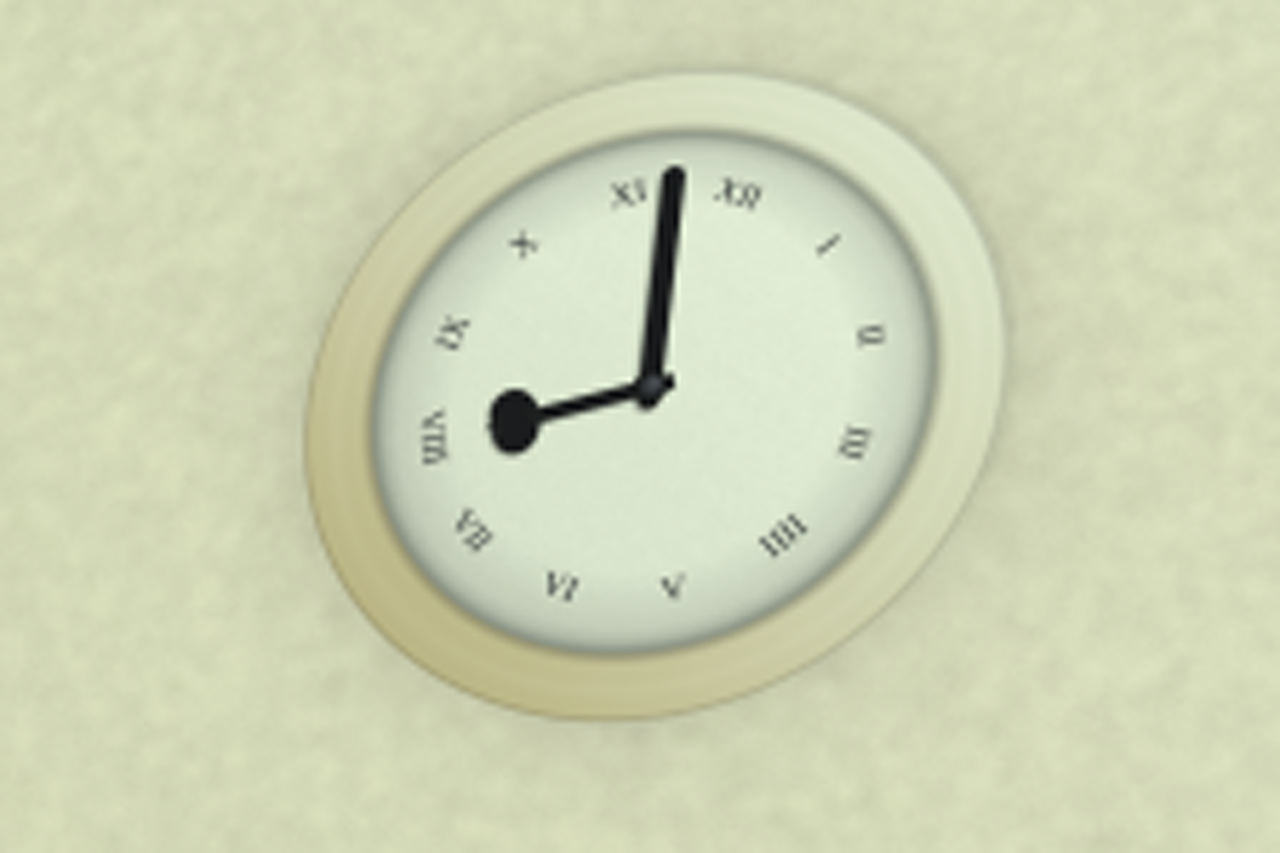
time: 7:57
